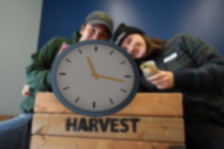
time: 11:17
